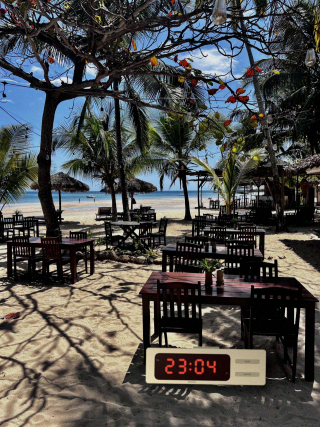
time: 23:04
